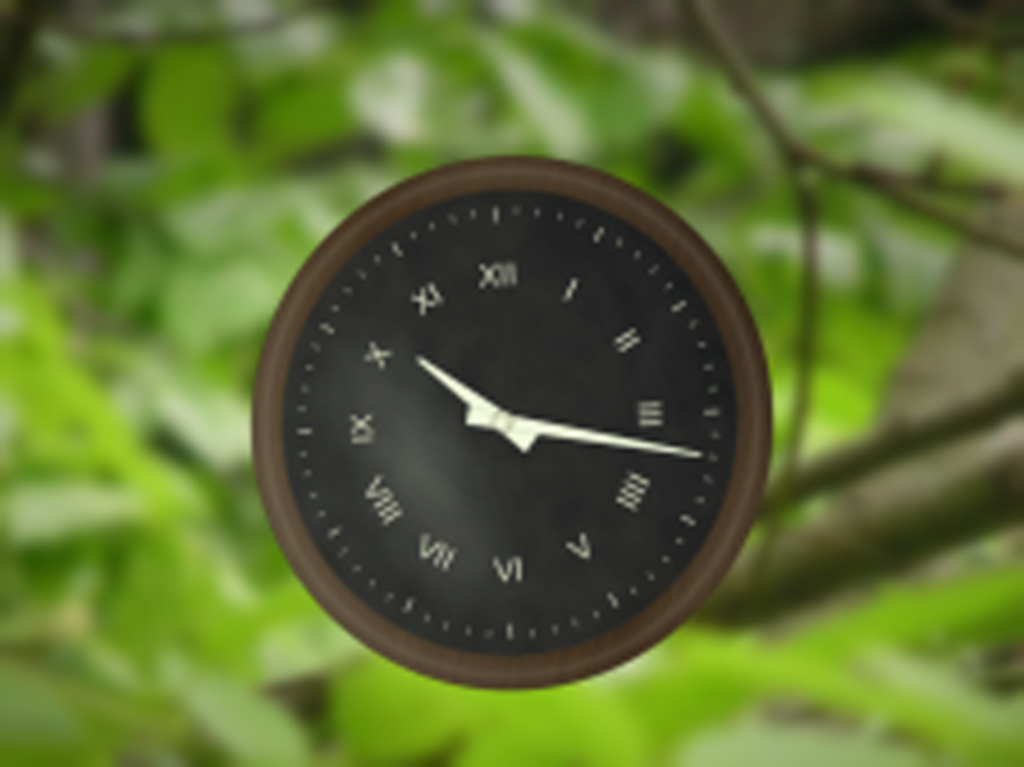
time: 10:17
